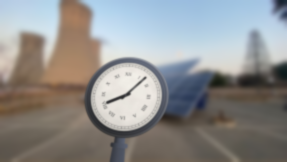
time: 8:07
